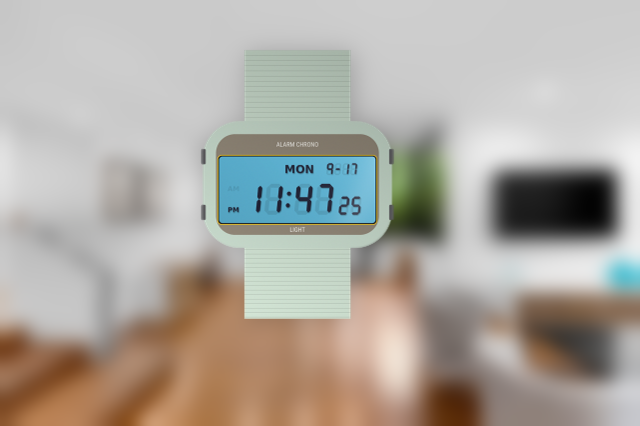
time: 11:47:25
